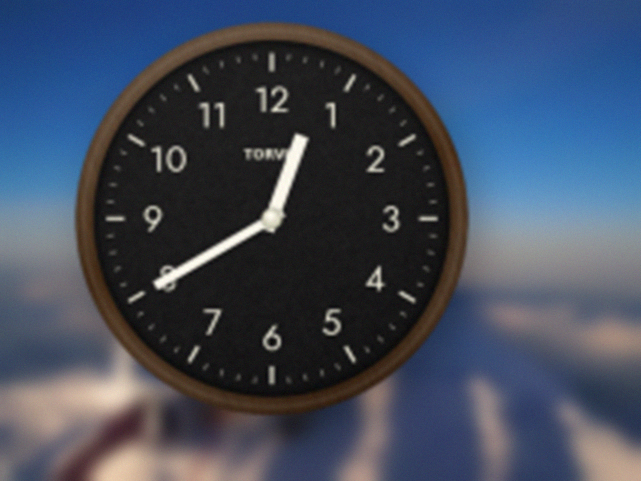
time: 12:40
